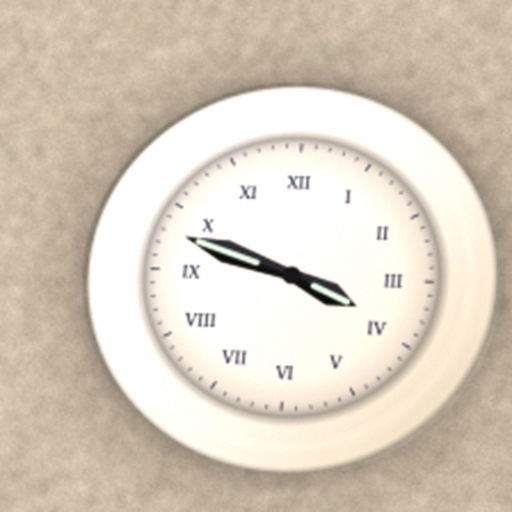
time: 3:48
